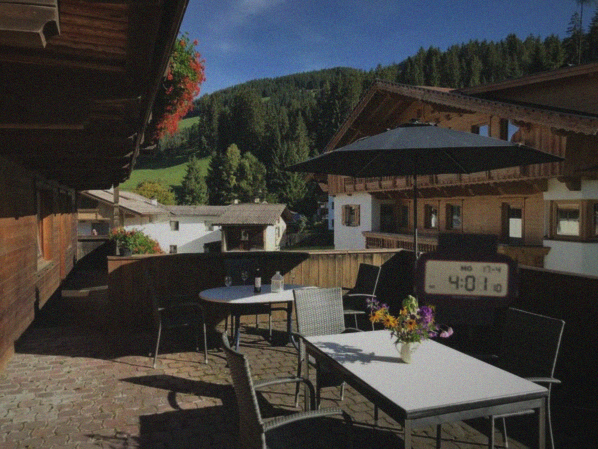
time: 4:01
